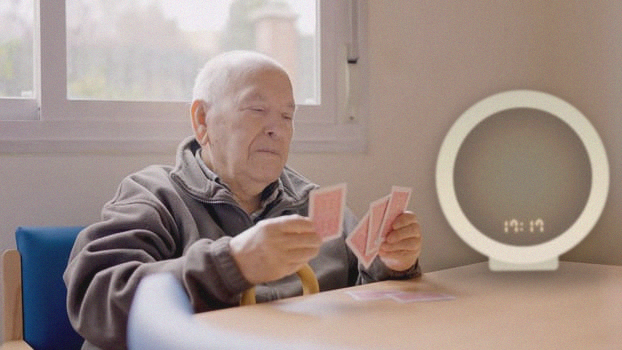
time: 17:17
